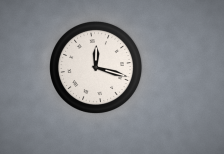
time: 12:19
